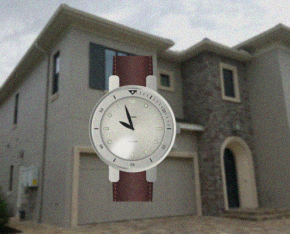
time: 9:57
